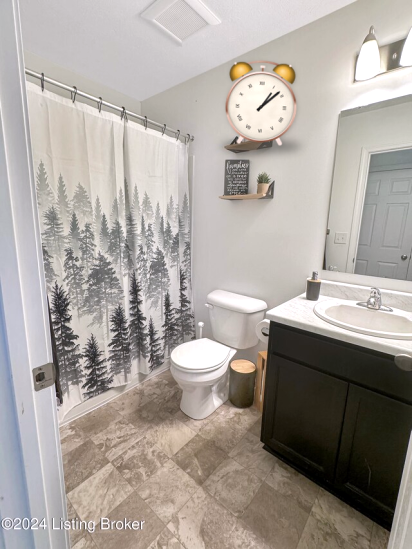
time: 1:08
